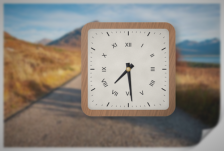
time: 7:29
